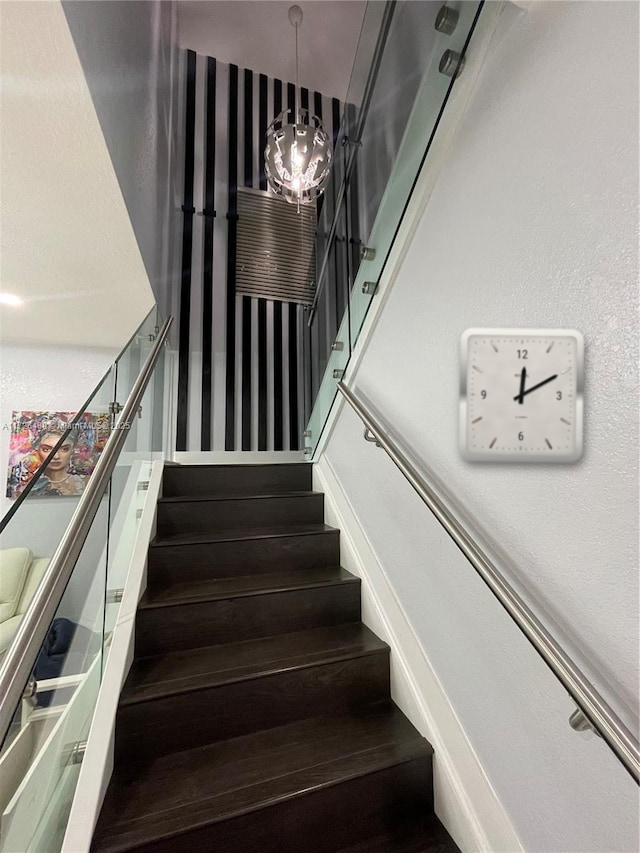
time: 12:10
